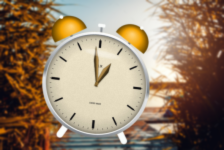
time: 12:59
